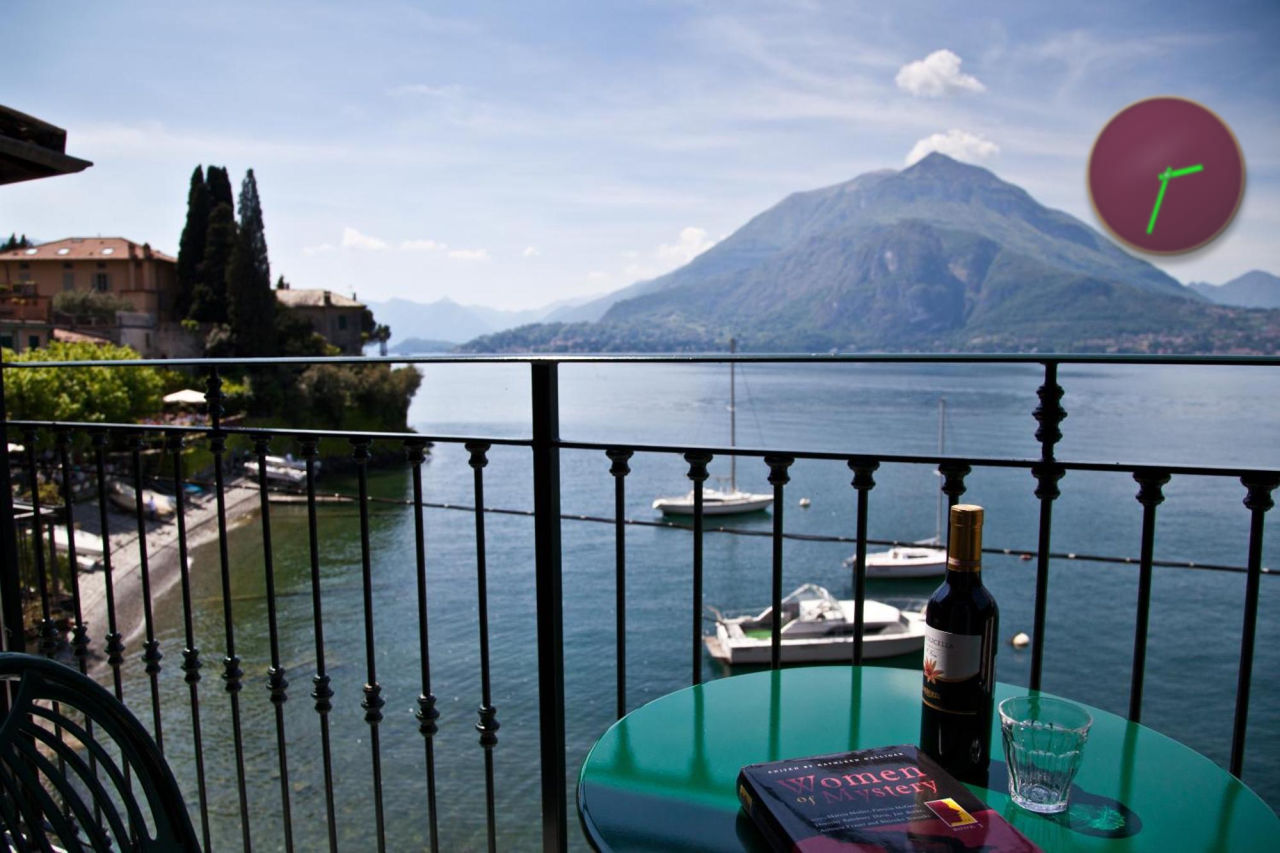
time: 2:33
